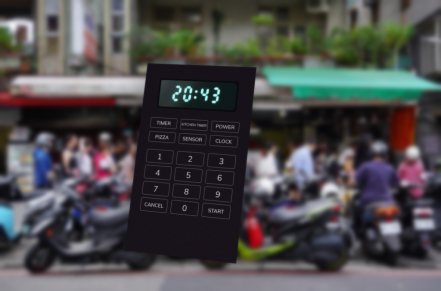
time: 20:43
